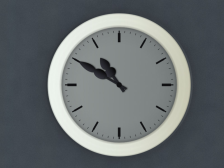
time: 10:50
